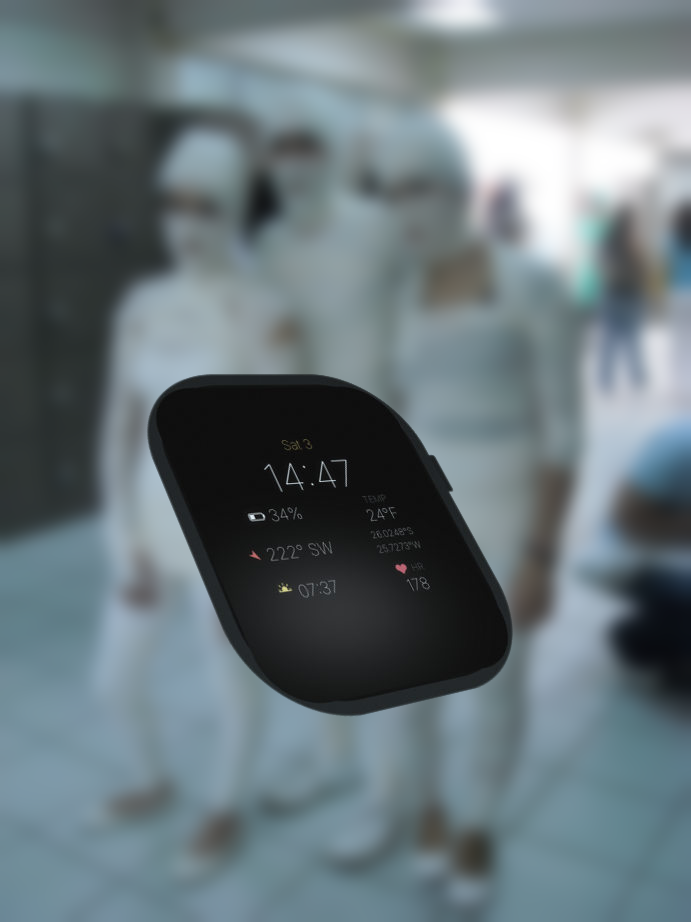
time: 14:47
